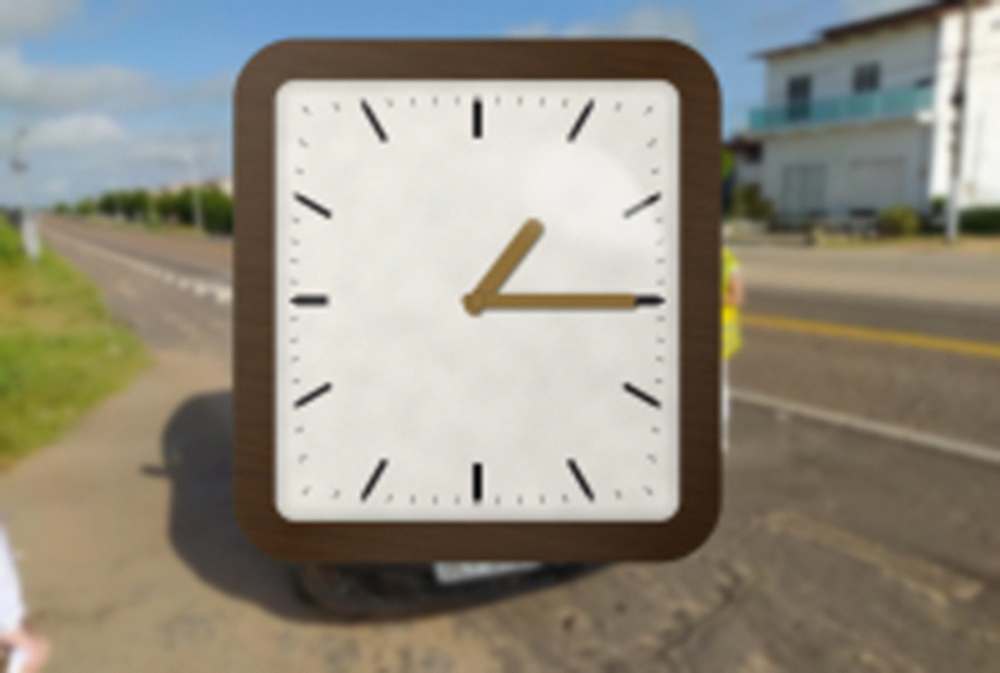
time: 1:15
